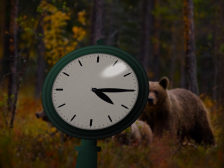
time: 4:15
